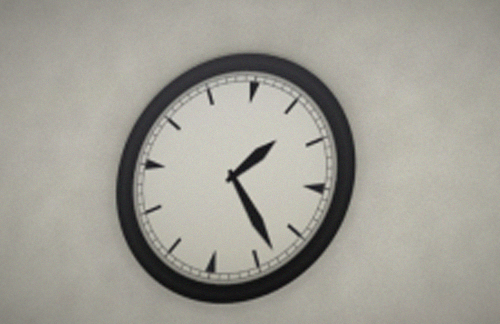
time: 1:23
